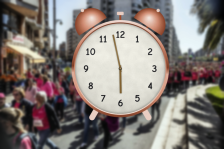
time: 5:58
